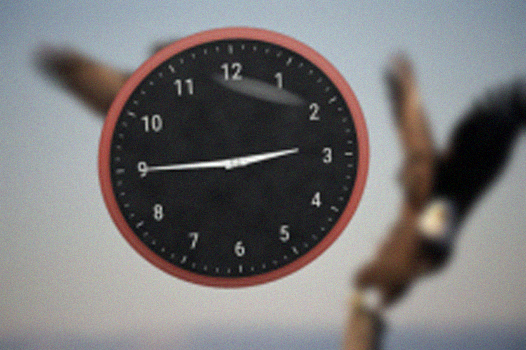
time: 2:45
